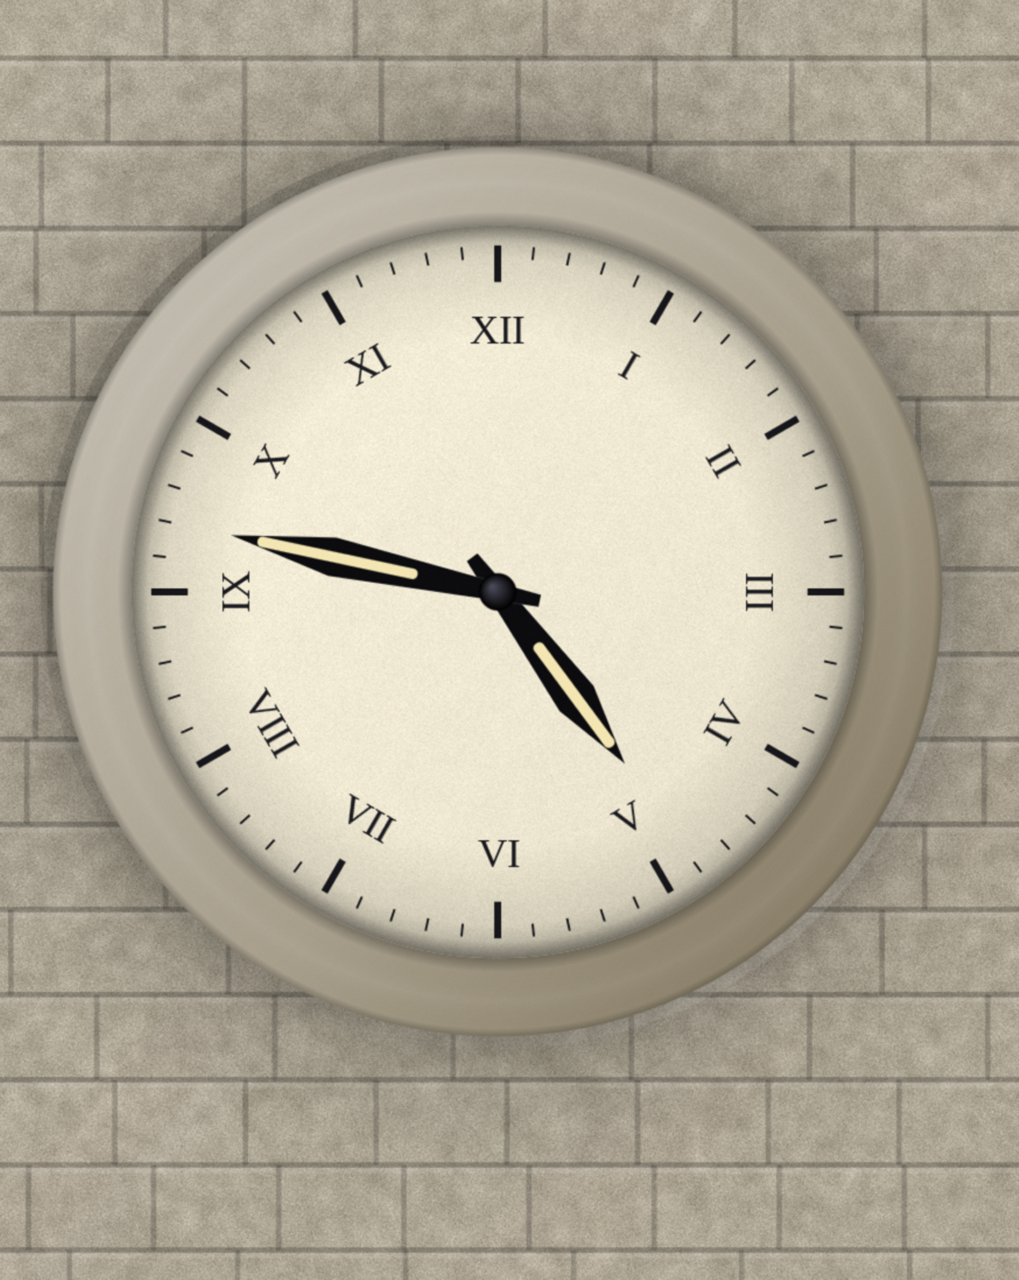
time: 4:47
